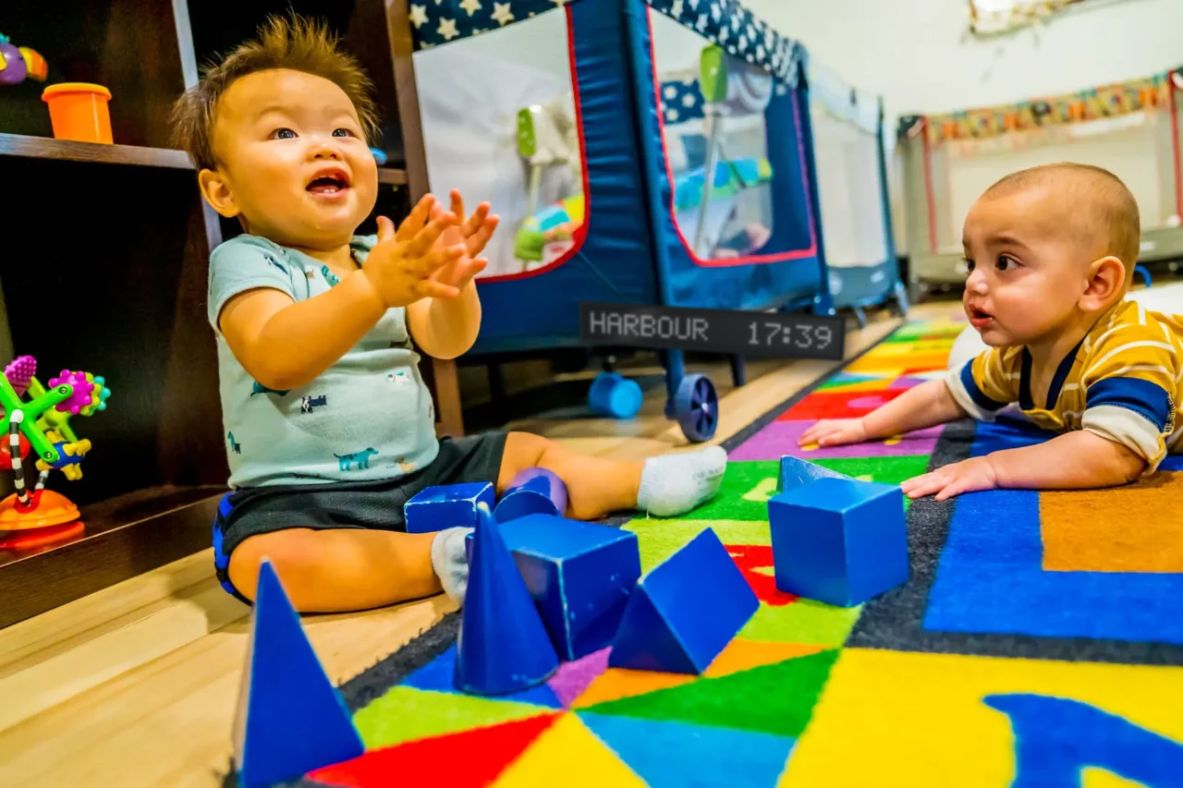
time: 17:39
